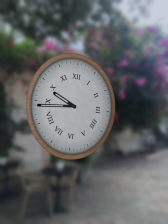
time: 9:44
